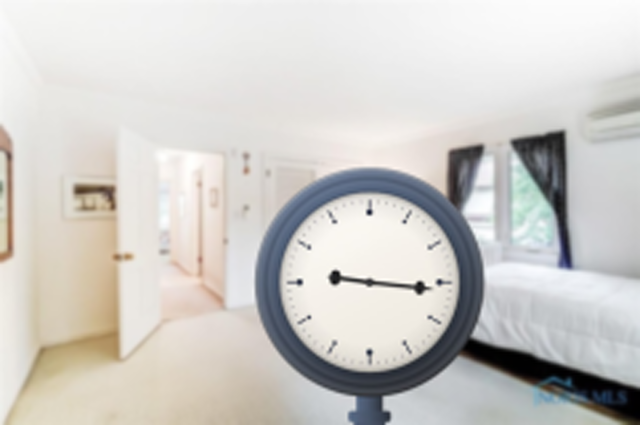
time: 9:16
